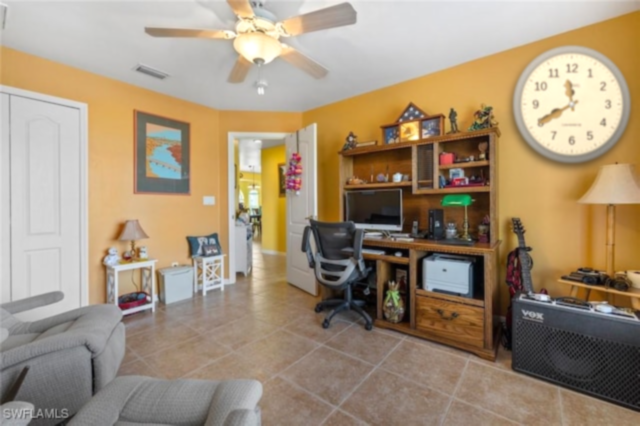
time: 11:40
